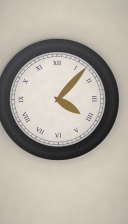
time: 4:07
